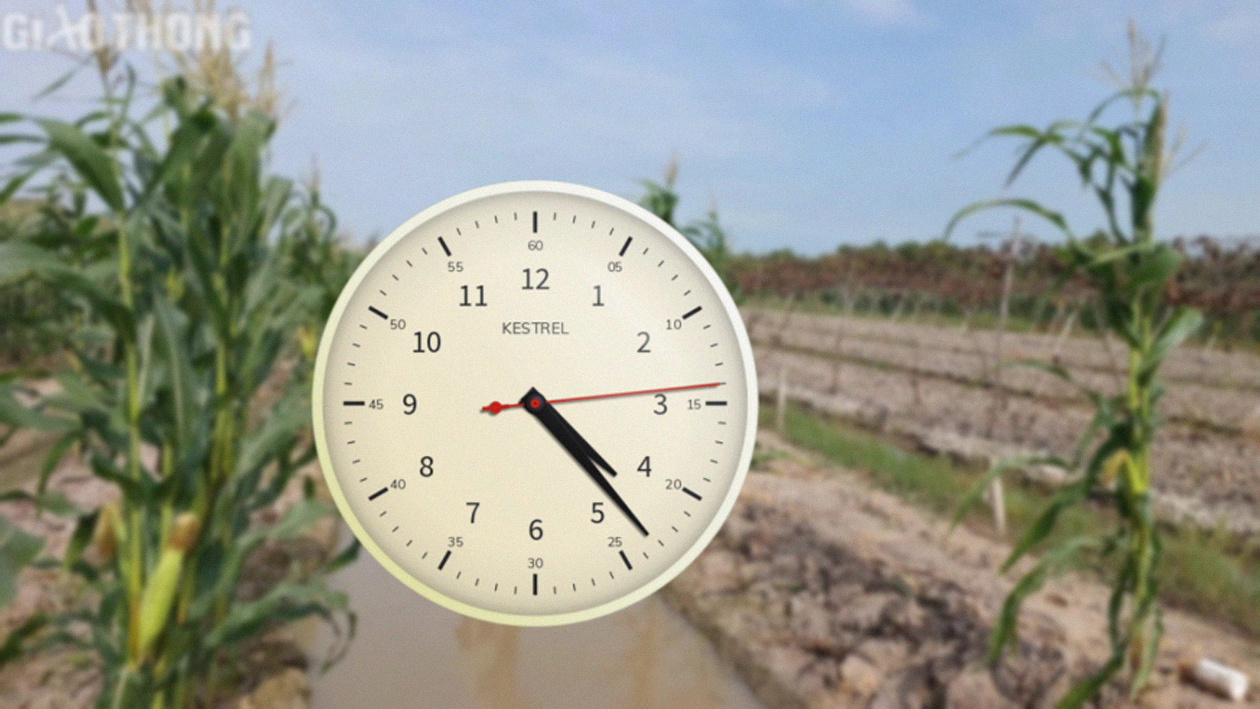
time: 4:23:14
